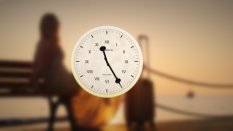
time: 11:25
